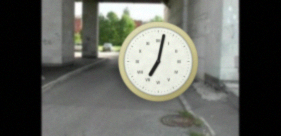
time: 7:02
